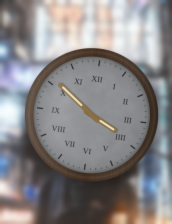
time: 3:51
